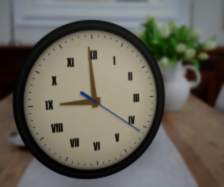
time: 8:59:21
